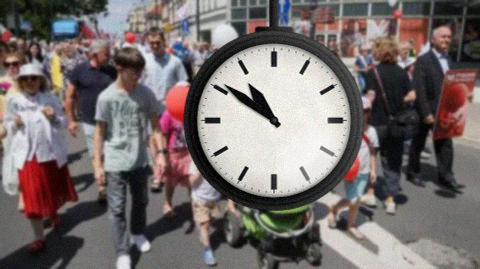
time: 10:51
